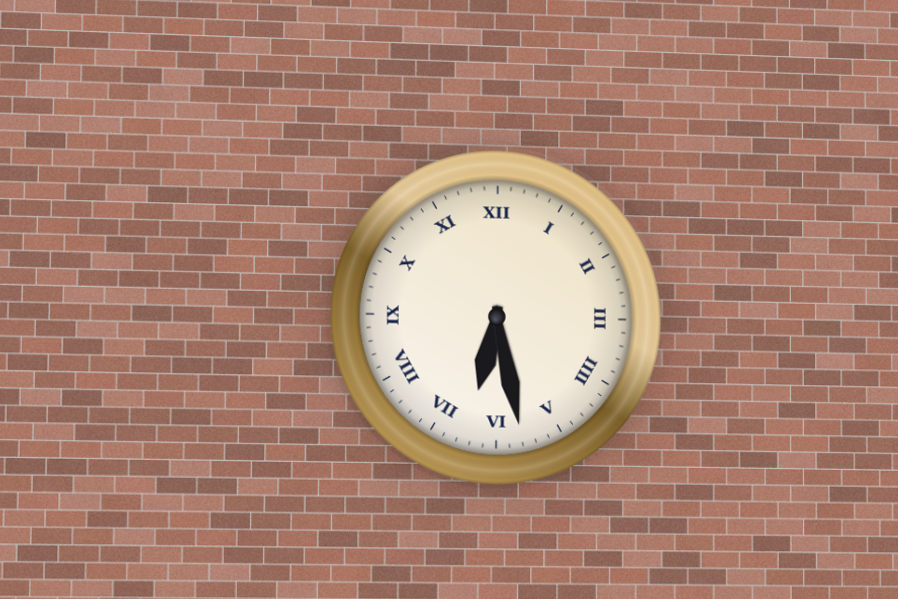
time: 6:28
